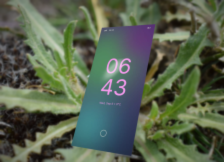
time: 6:43
